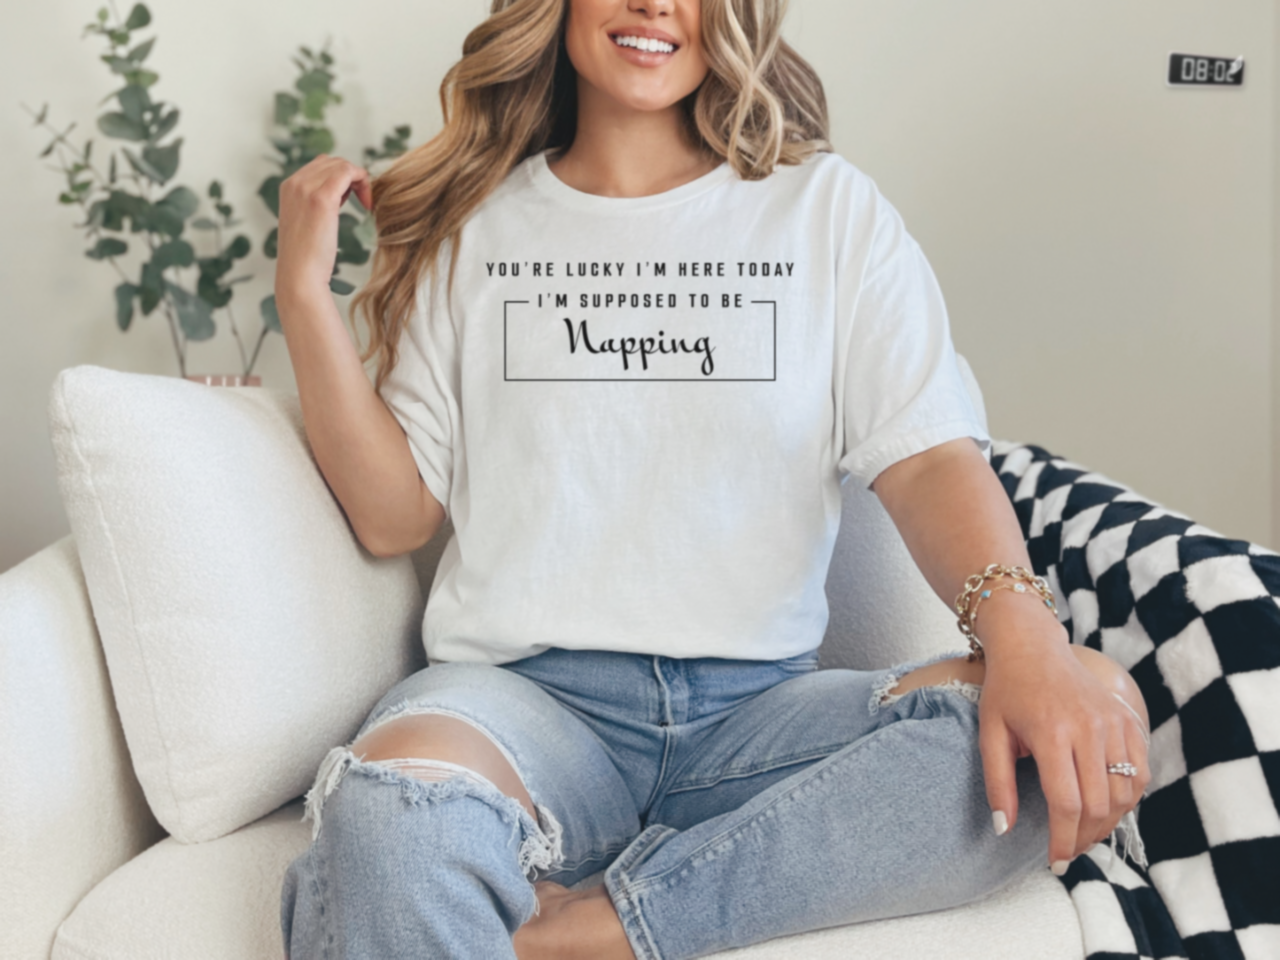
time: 8:02
